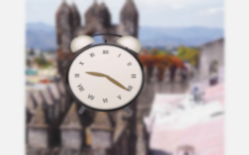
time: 9:21
